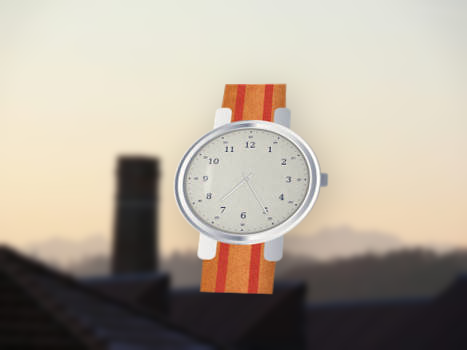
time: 7:25
